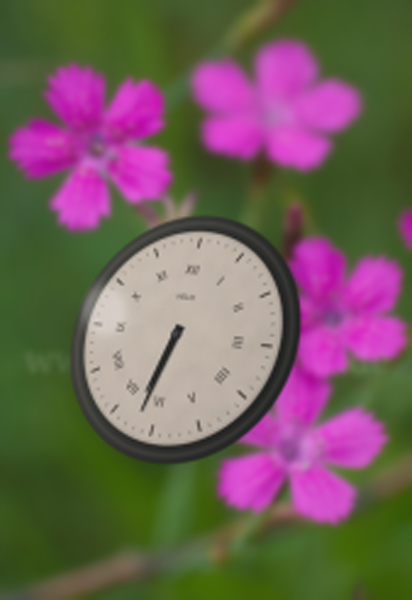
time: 6:32
